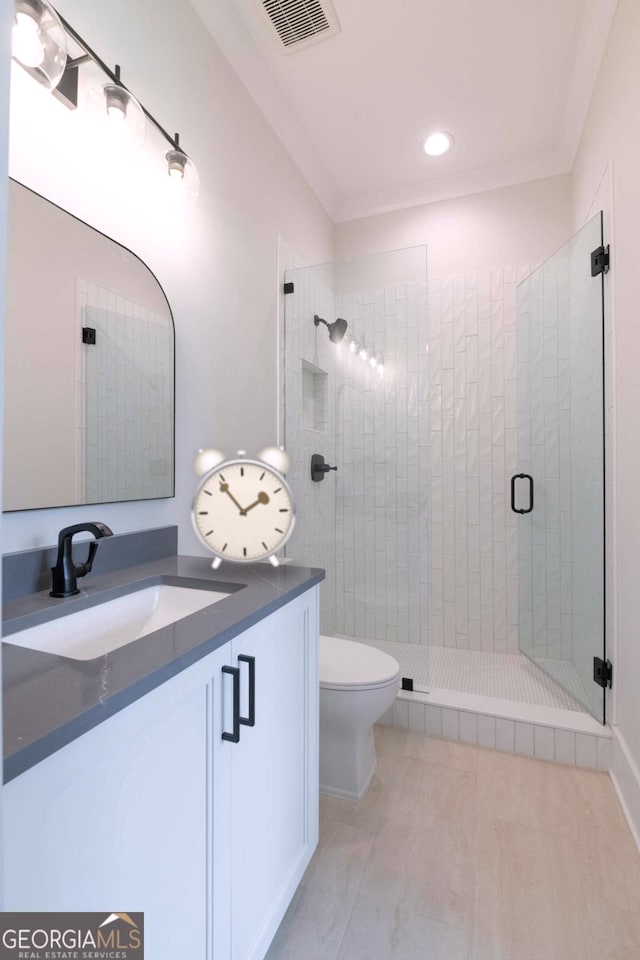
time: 1:54
